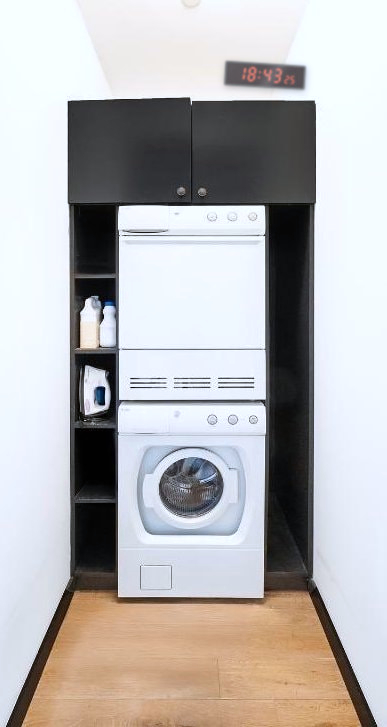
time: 18:43
